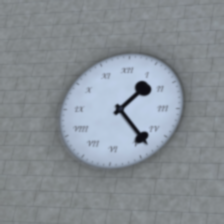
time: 1:23
